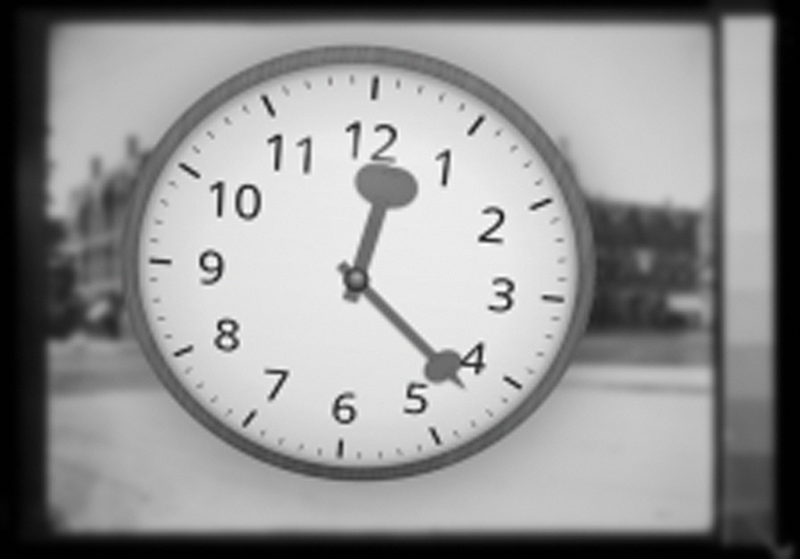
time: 12:22
